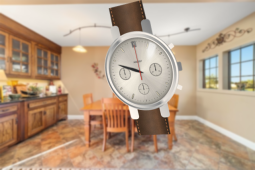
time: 9:49
